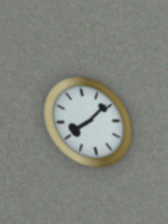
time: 8:09
